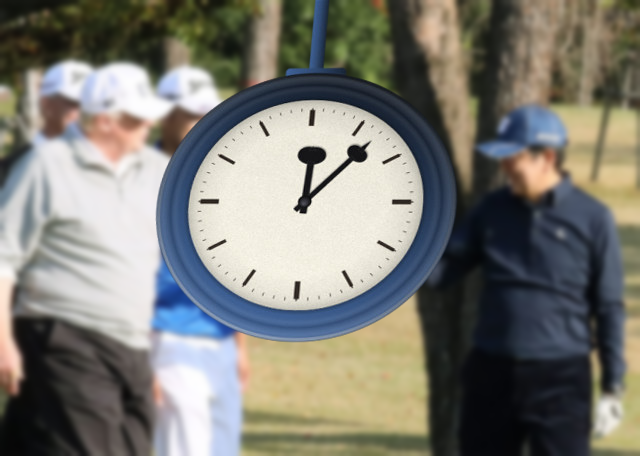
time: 12:07
